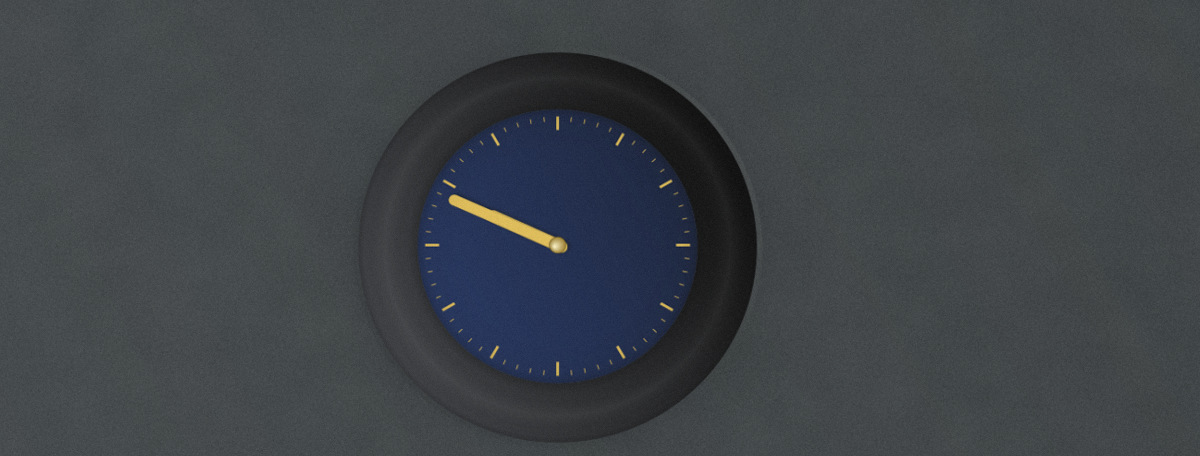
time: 9:49
